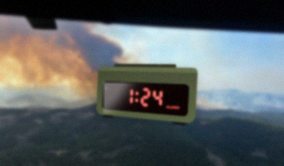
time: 1:24
